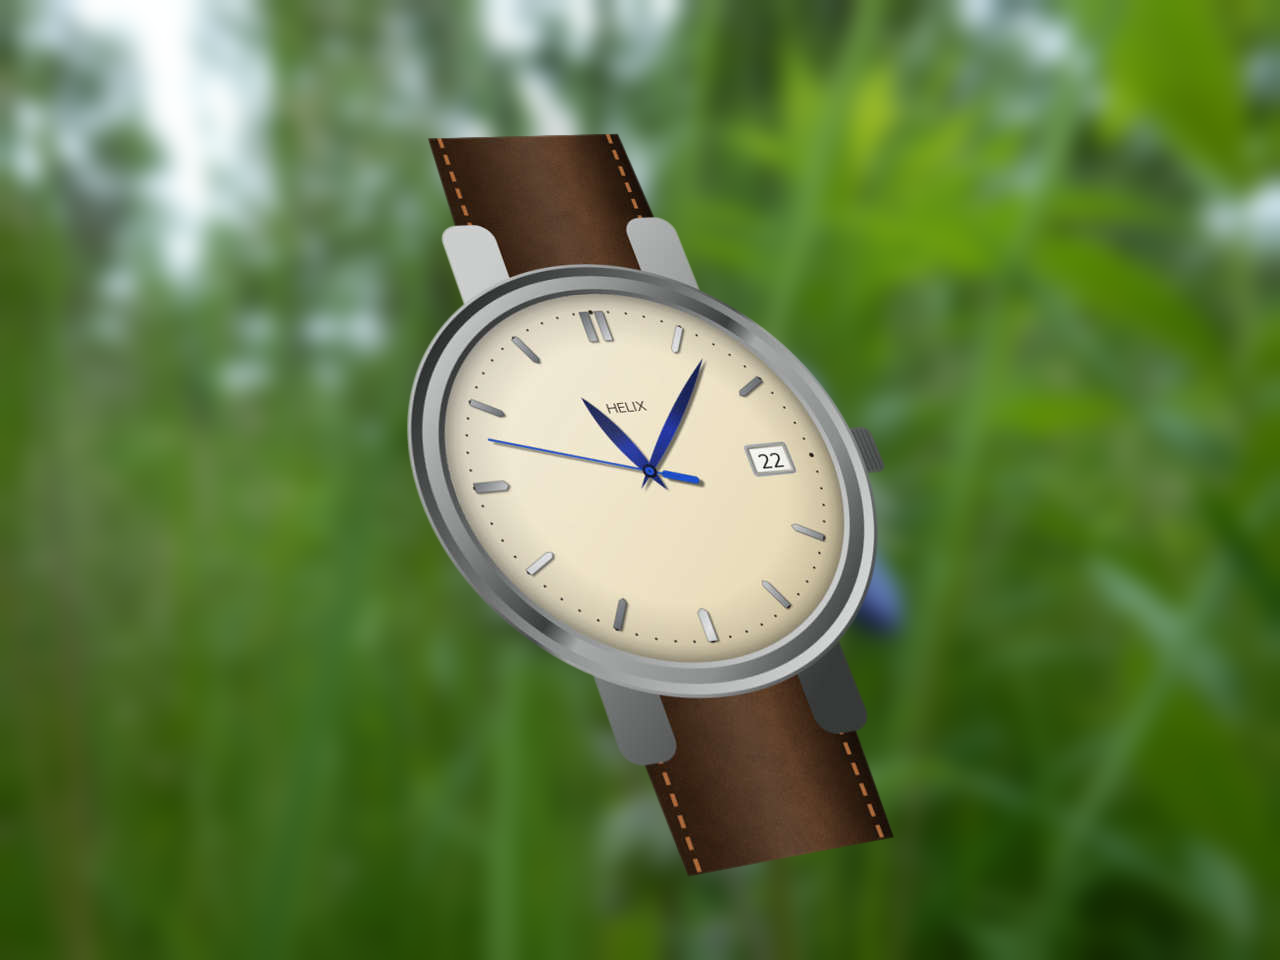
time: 11:06:48
